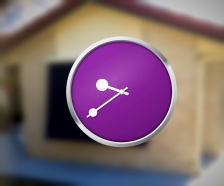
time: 9:39
